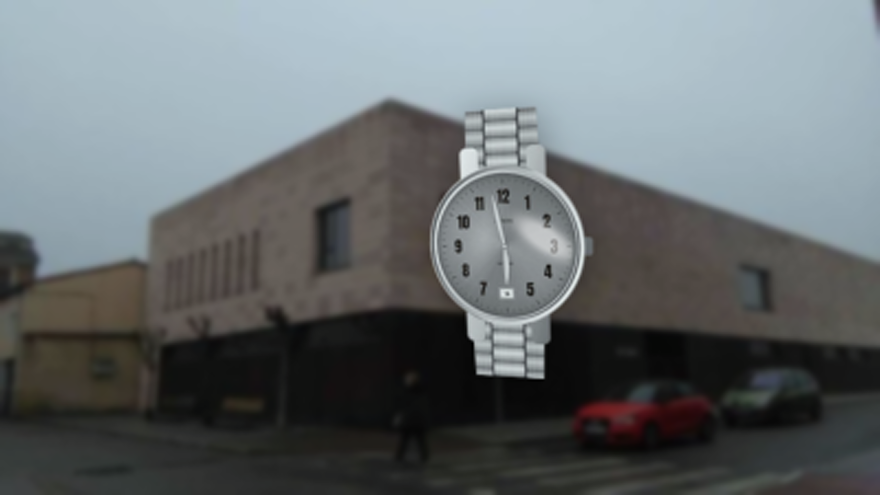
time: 5:58
